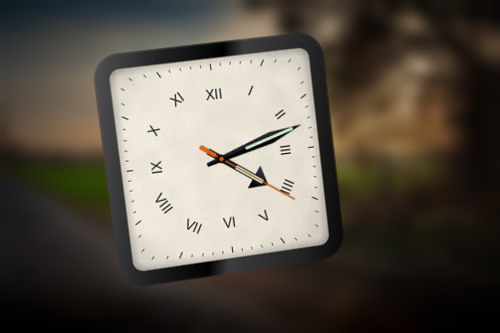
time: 4:12:21
